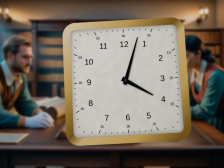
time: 4:03
